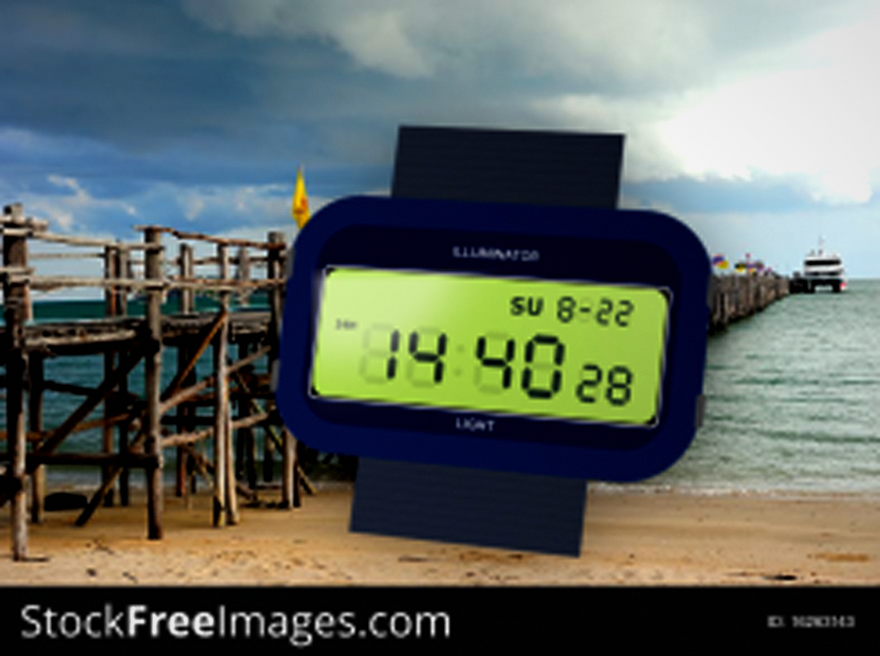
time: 14:40:28
